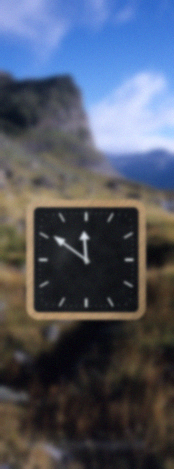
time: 11:51
